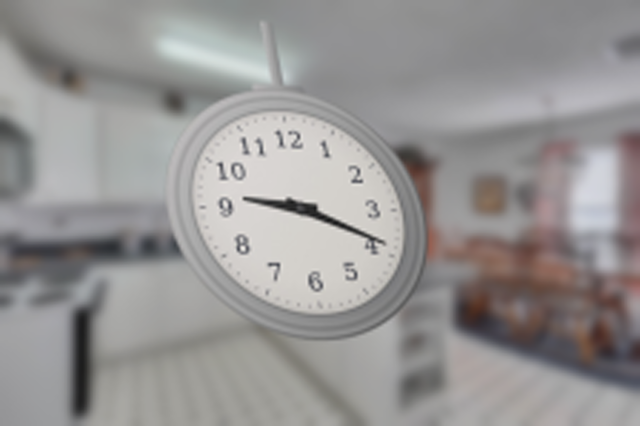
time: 9:19
